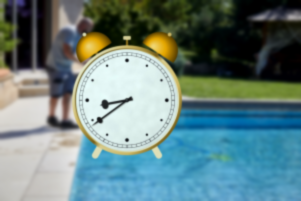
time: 8:39
